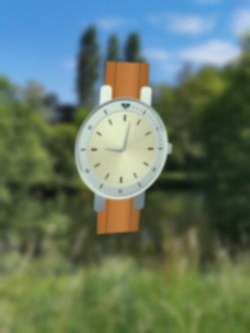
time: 9:02
